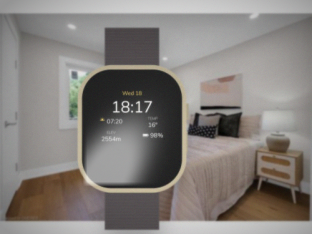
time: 18:17
